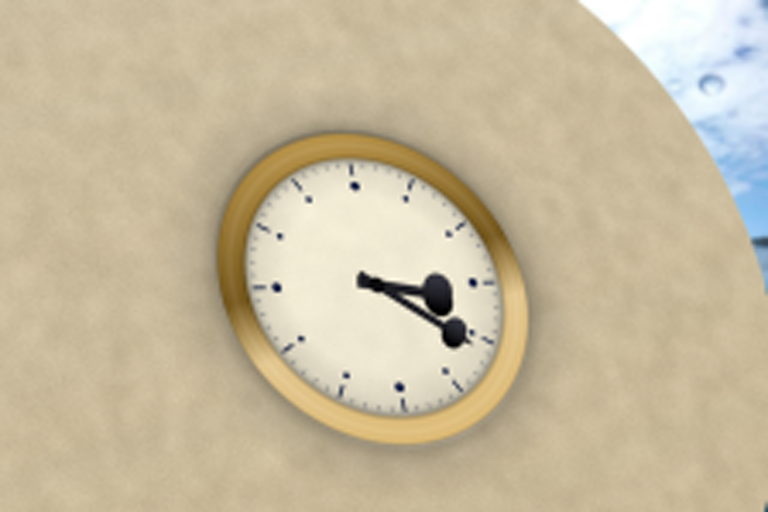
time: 3:21
